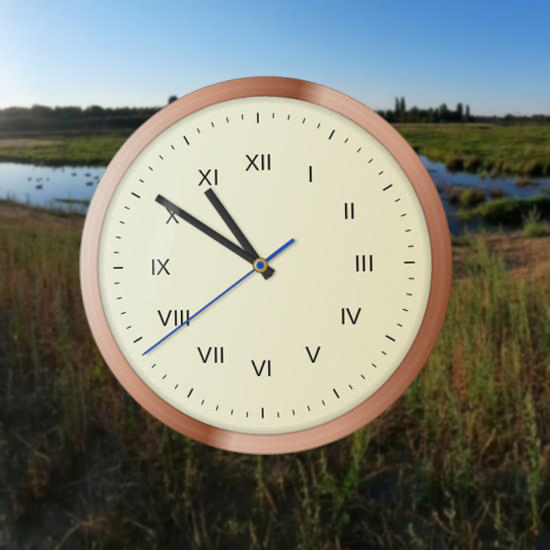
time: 10:50:39
